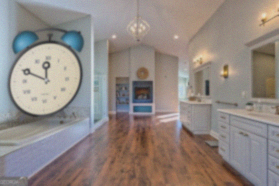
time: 11:49
